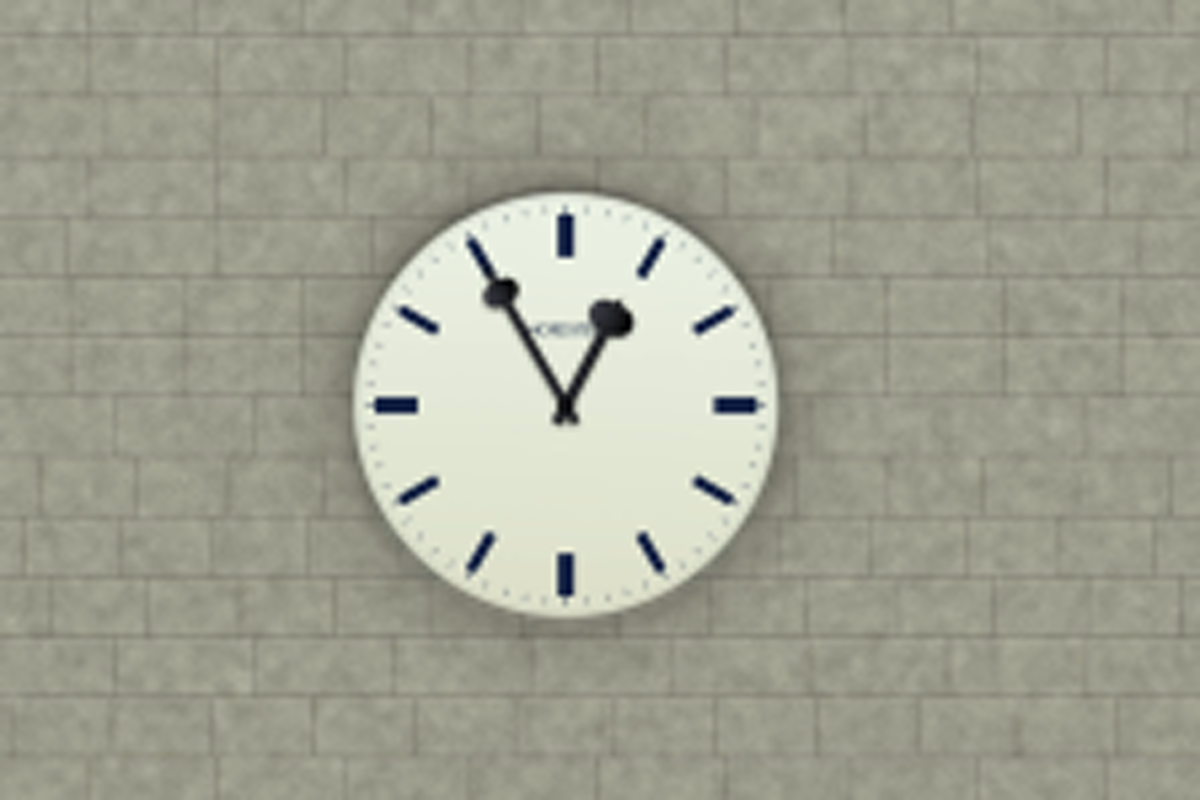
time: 12:55
